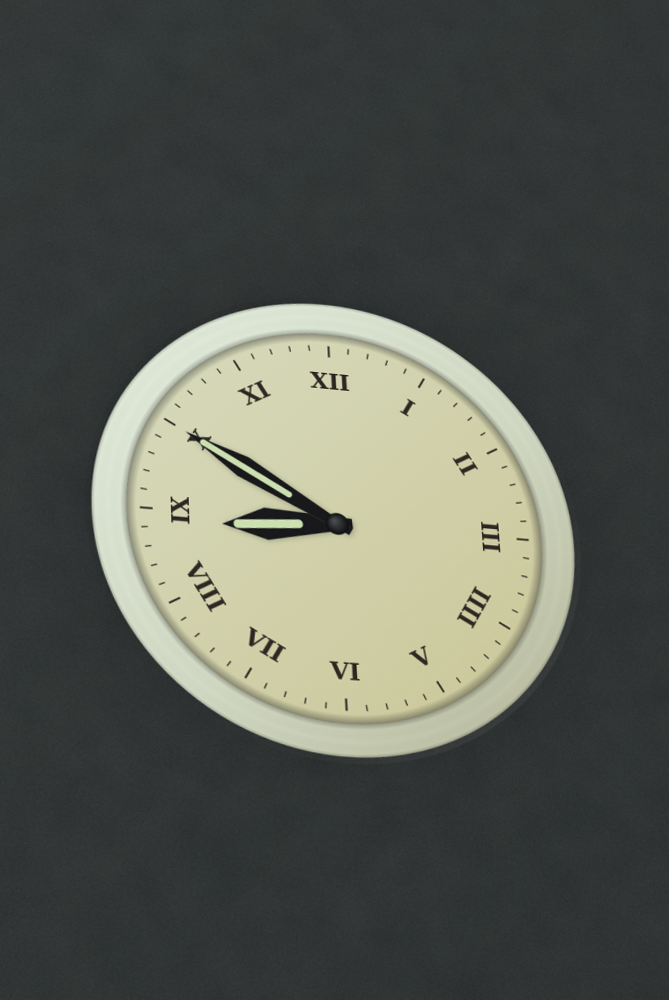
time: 8:50
